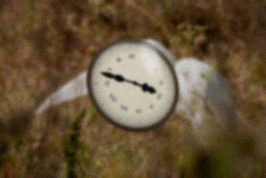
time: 3:48
